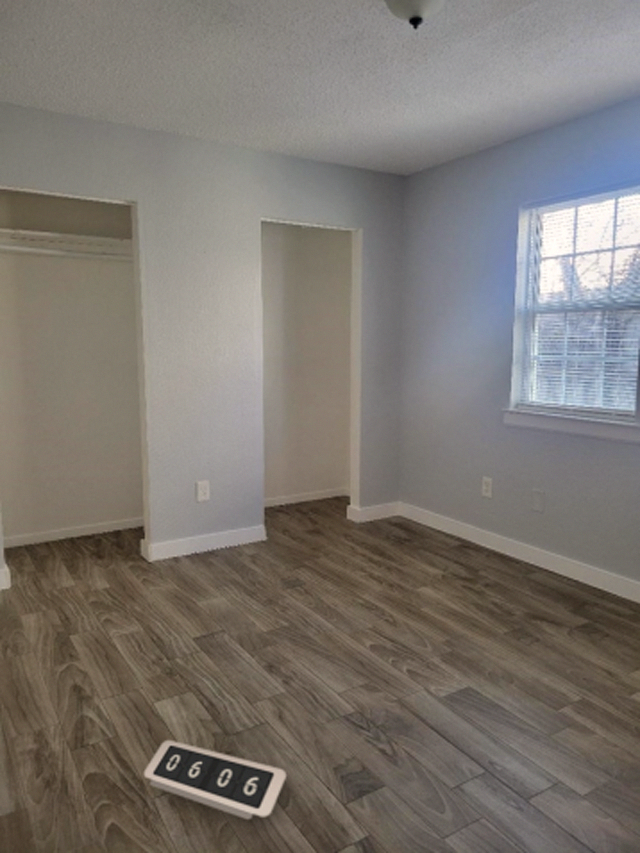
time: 6:06
